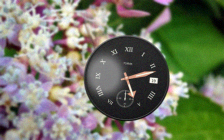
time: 5:12
